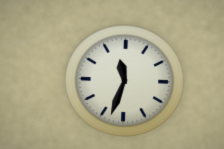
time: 11:33
